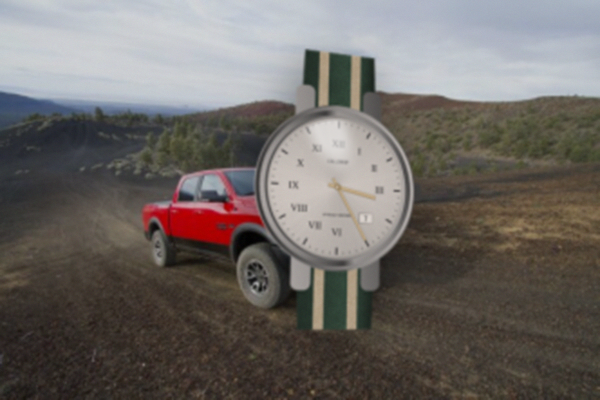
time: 3:25
